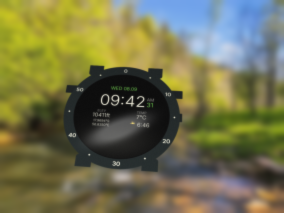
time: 9:42
